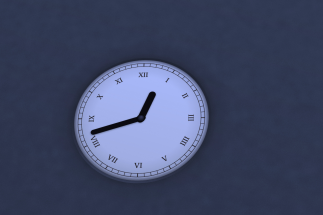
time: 12:42
